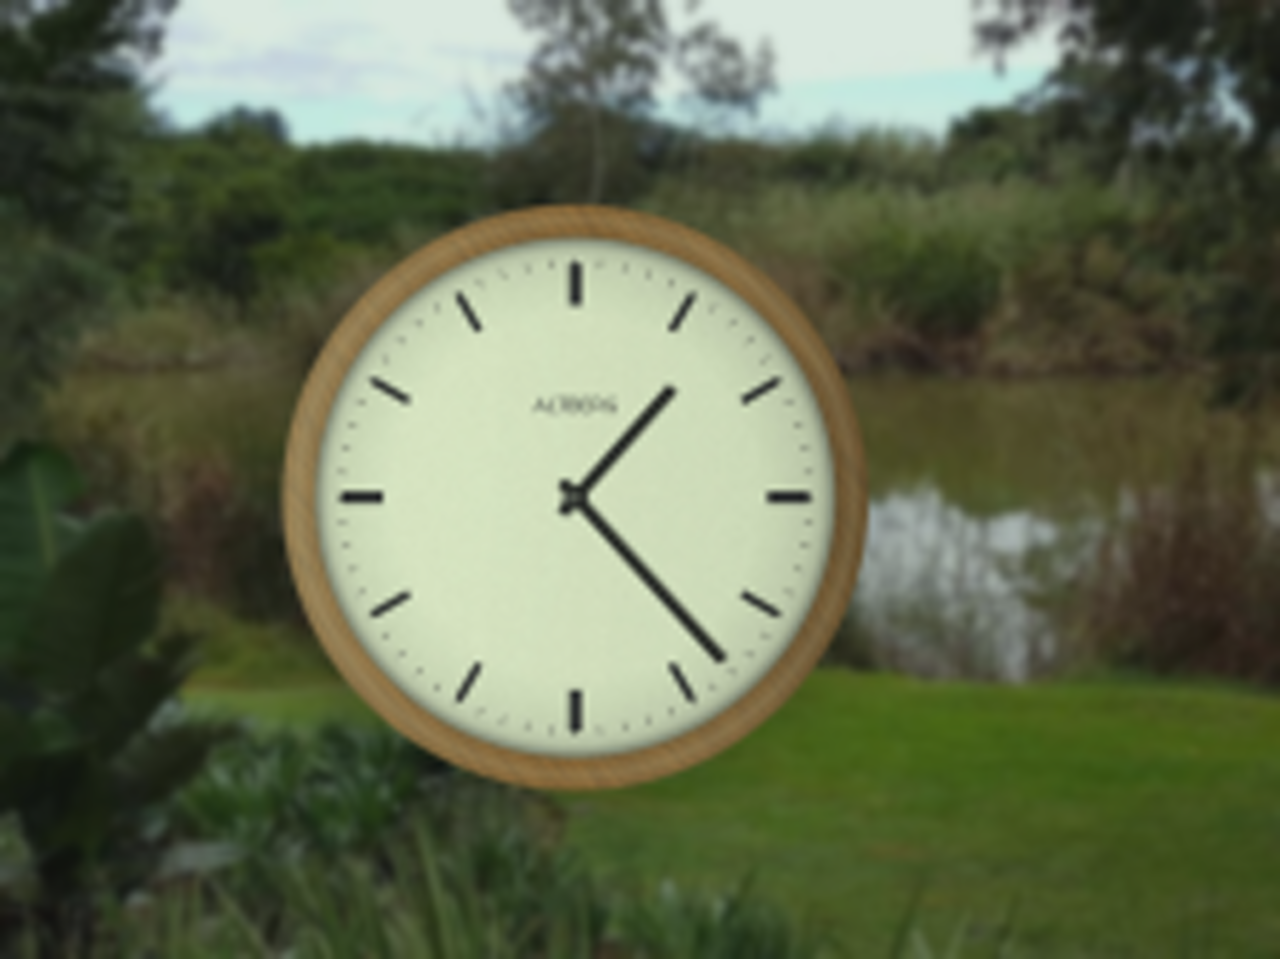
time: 1:23
